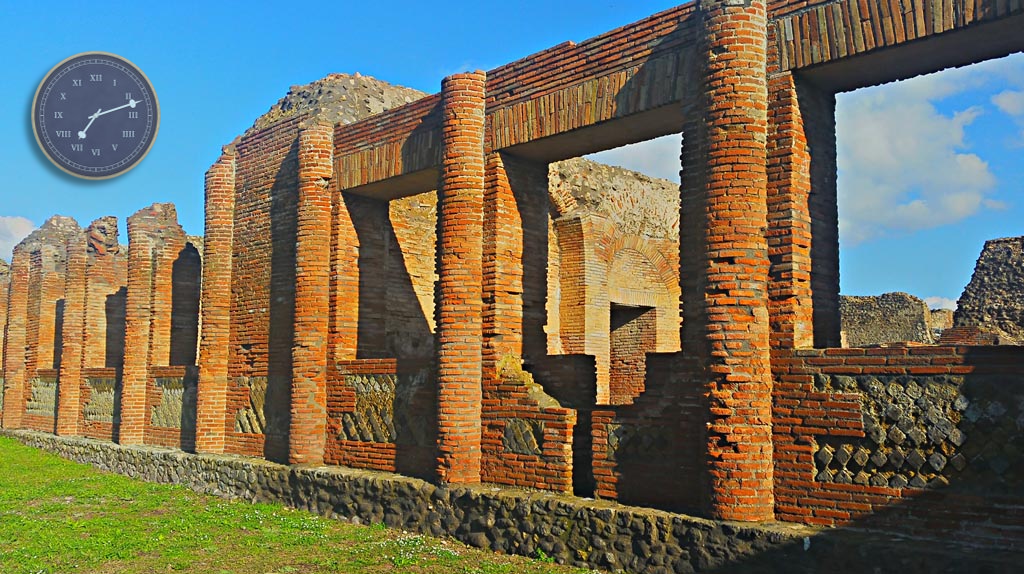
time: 7:12
